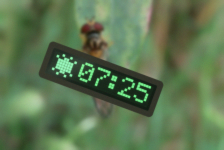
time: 7:25
